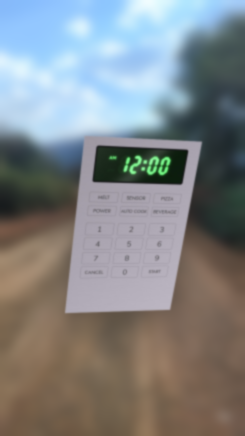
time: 12:00
